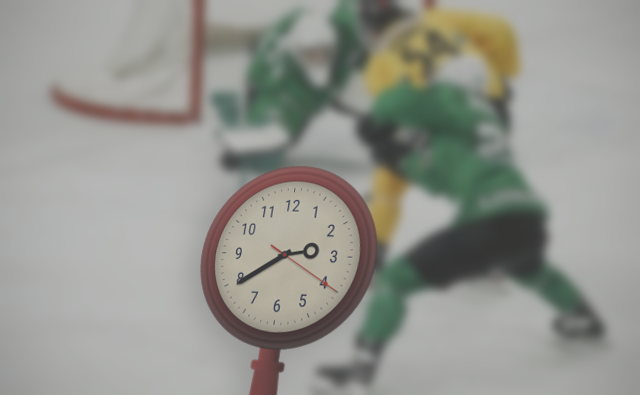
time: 2:39:20
